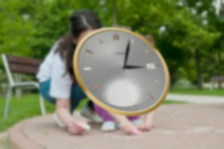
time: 3:04
